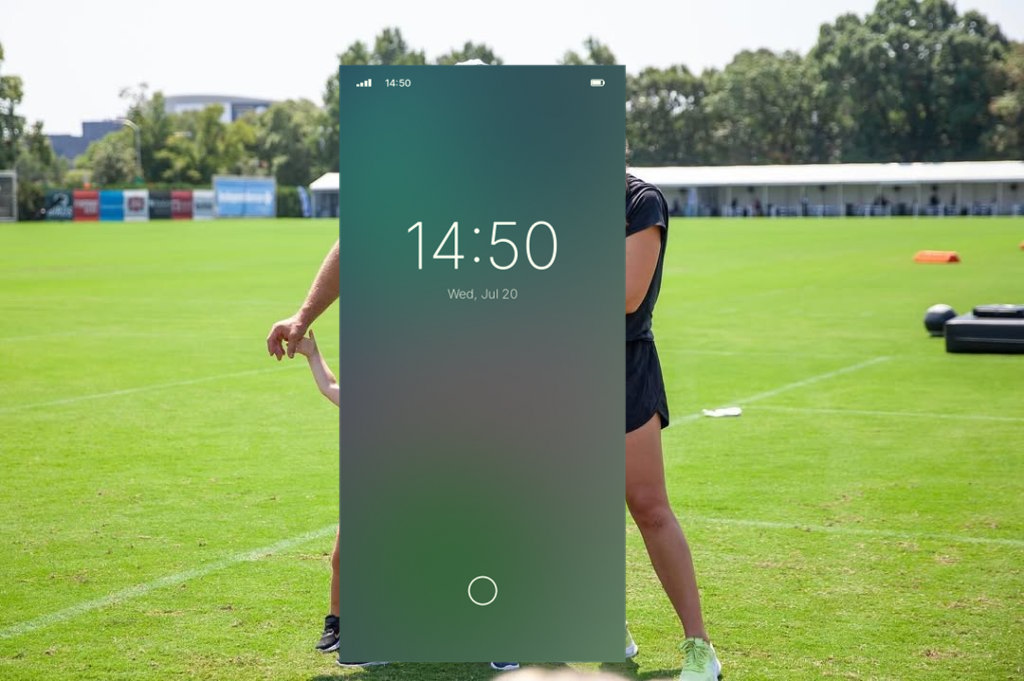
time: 14:50
